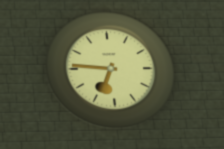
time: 6:46
